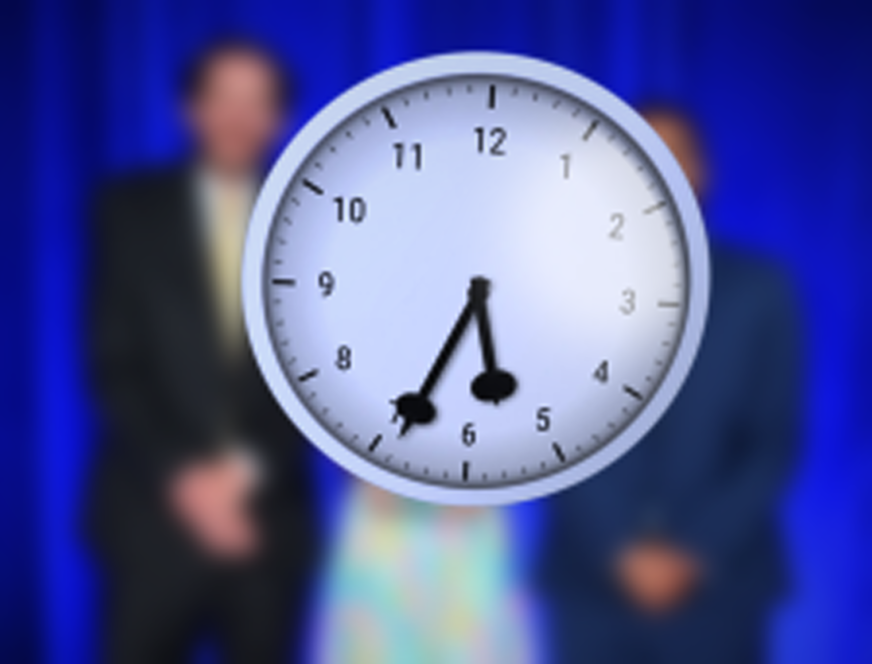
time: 5:34
